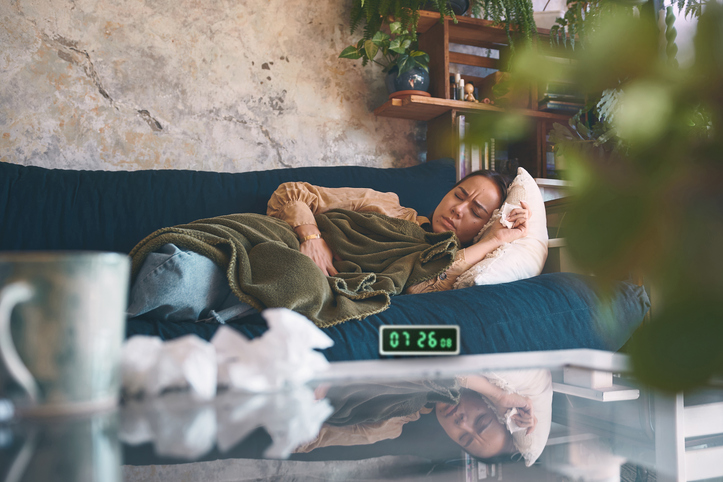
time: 7:26
